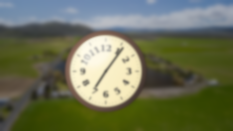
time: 7:06
